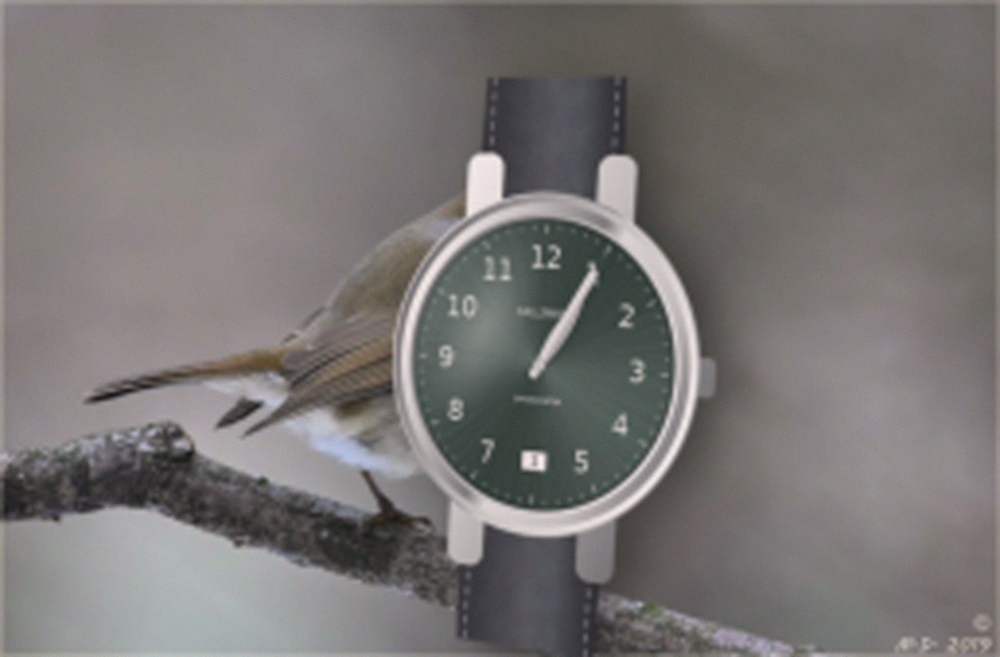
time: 1:05
